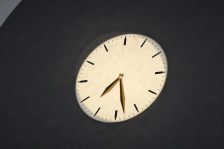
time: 7:28
